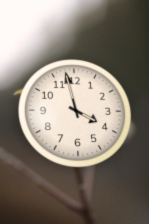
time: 3:58
